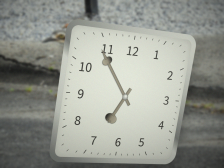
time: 6:54
